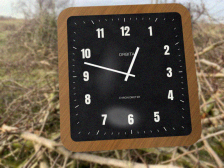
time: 12:48
